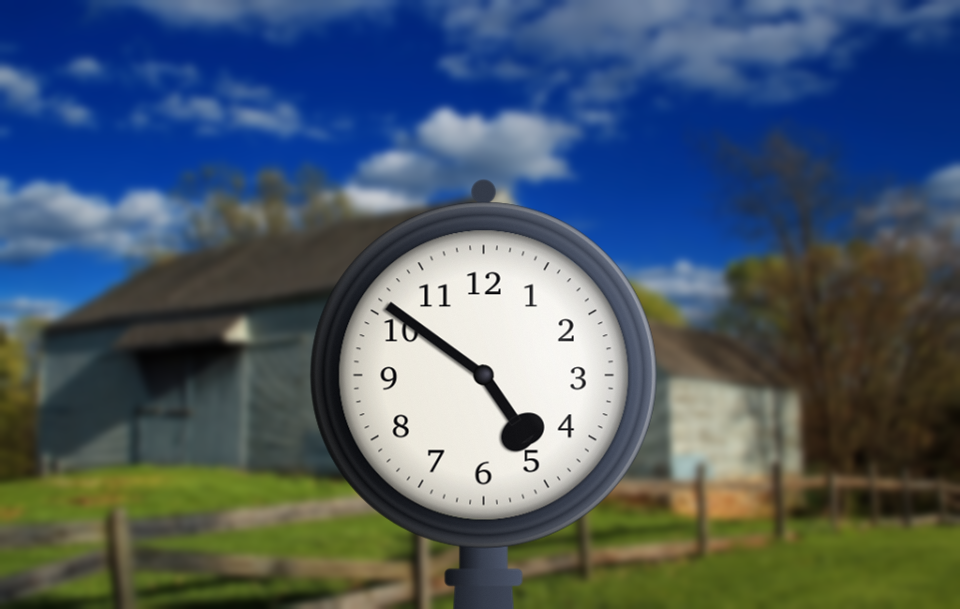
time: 4:51
